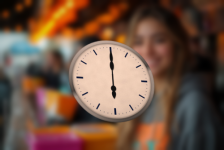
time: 6:00
